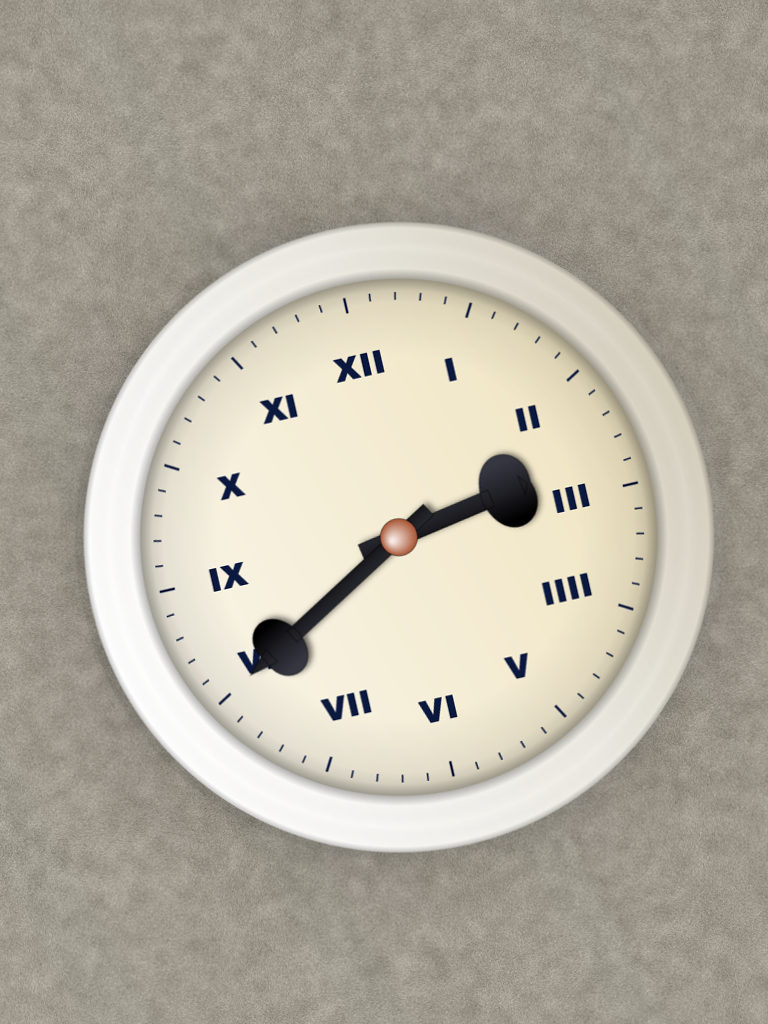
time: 2:40
